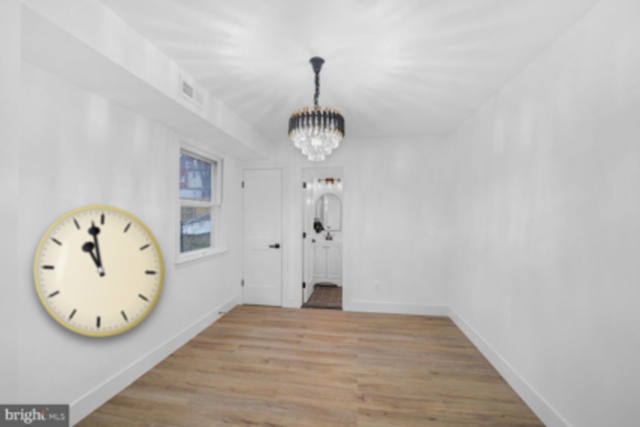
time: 10:58
